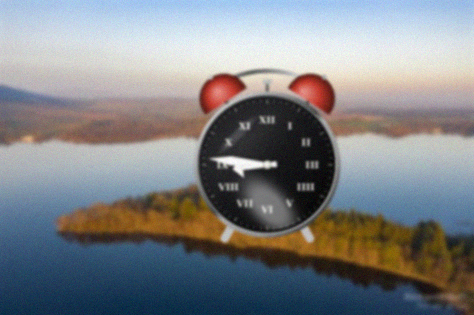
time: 8:46
